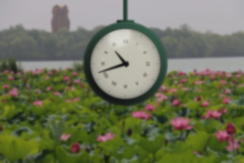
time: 10:42
